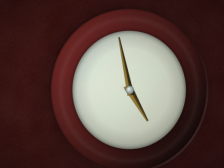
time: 4:58
